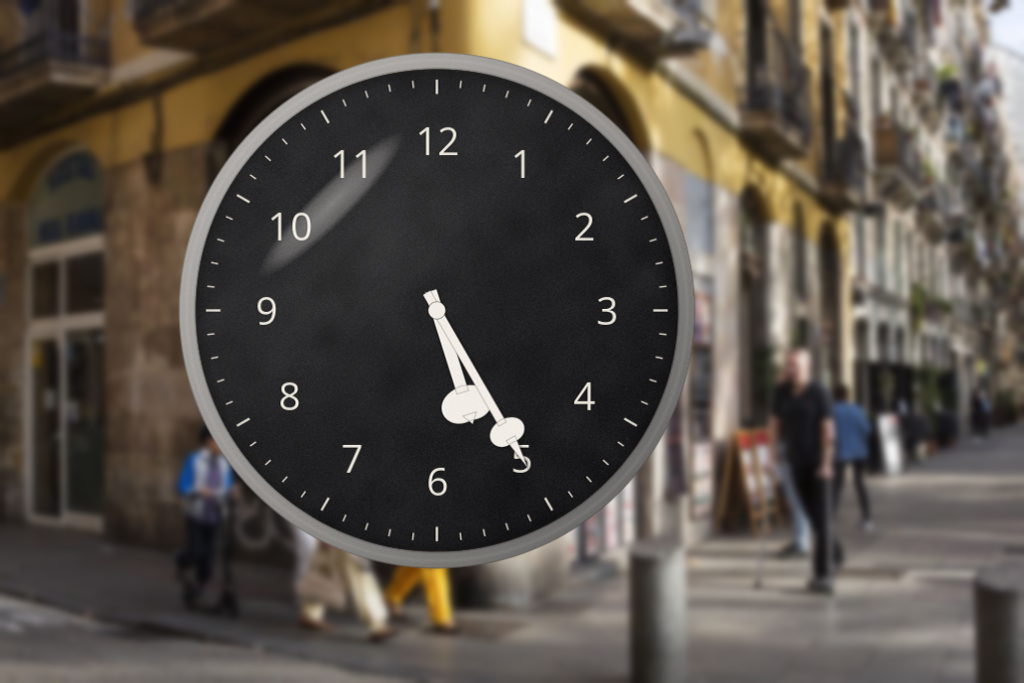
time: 5:25
